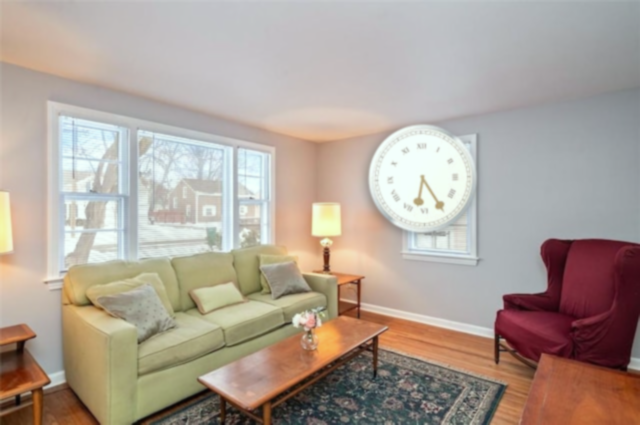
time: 6:25
